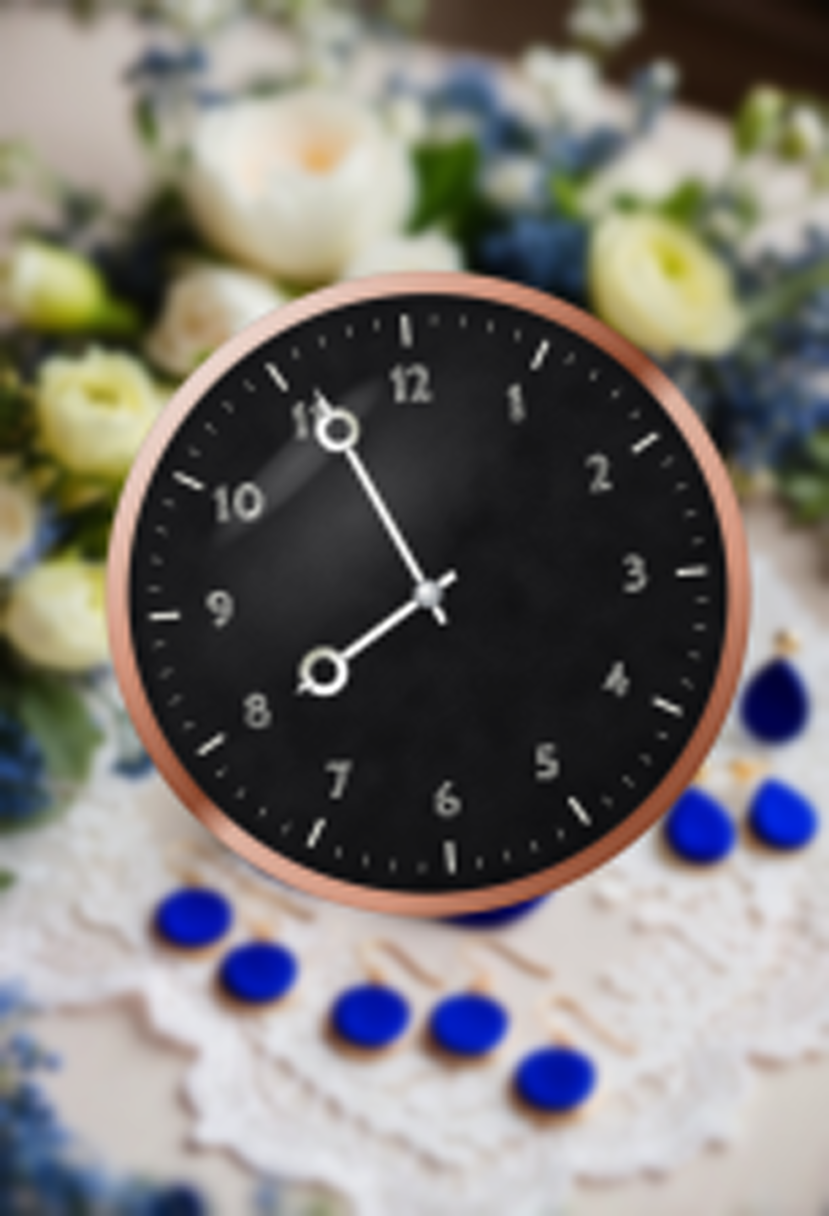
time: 7:56
